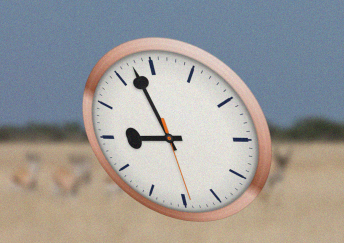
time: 8:57:29
